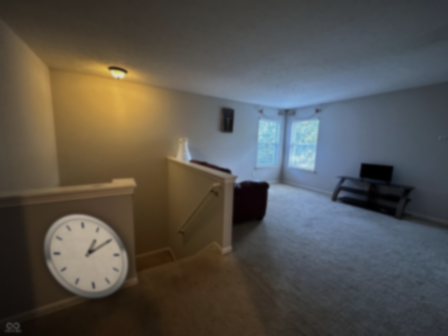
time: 1:10
